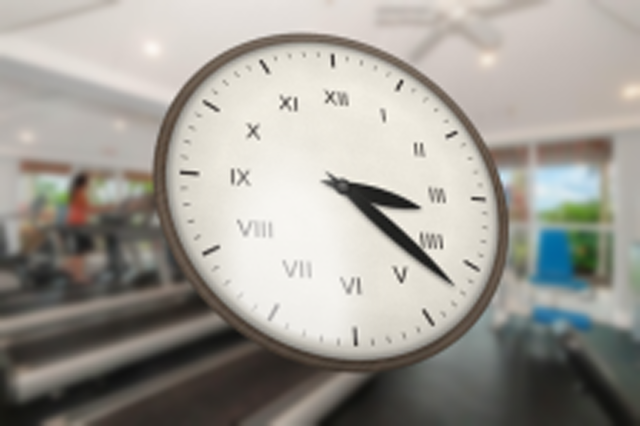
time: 3:22
